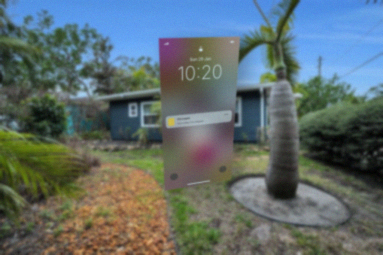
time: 10:20
